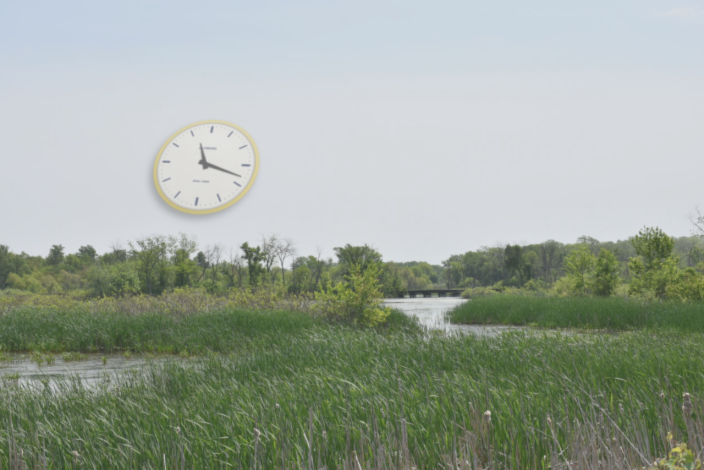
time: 11:18
